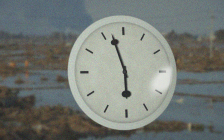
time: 5:57
